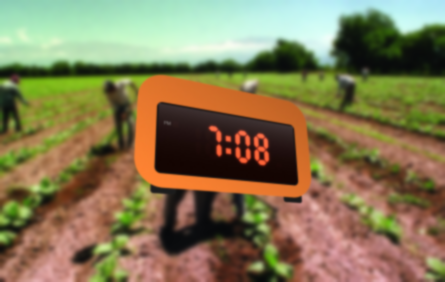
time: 7:08
